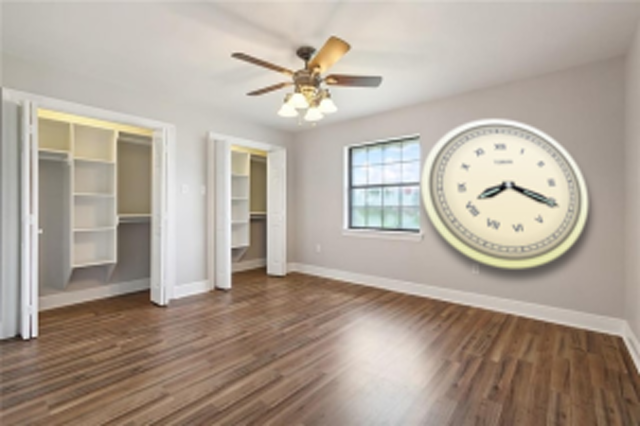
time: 8:20
